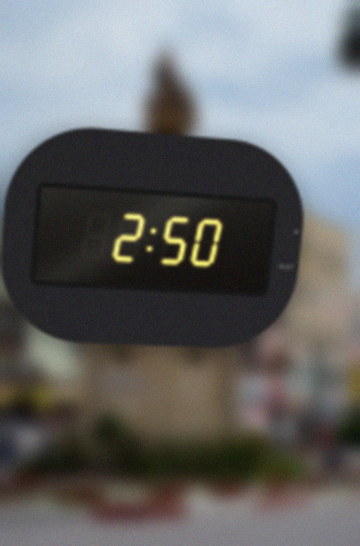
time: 2:50
